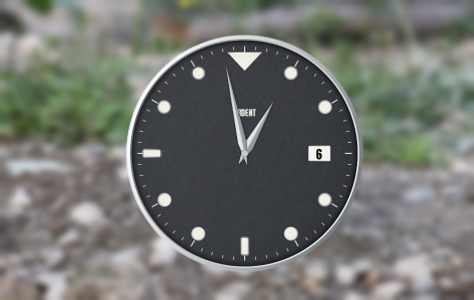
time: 12:58
